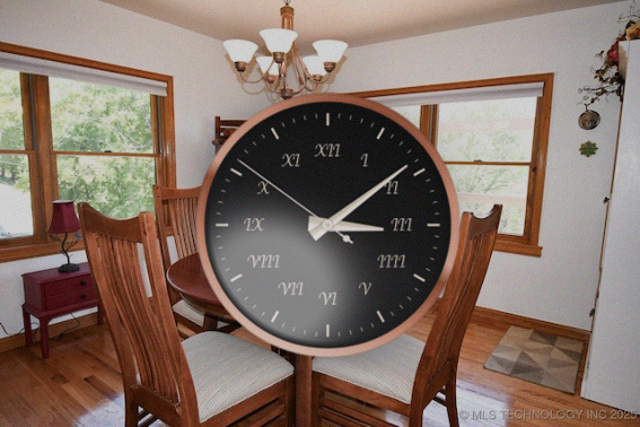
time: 3:08:51
